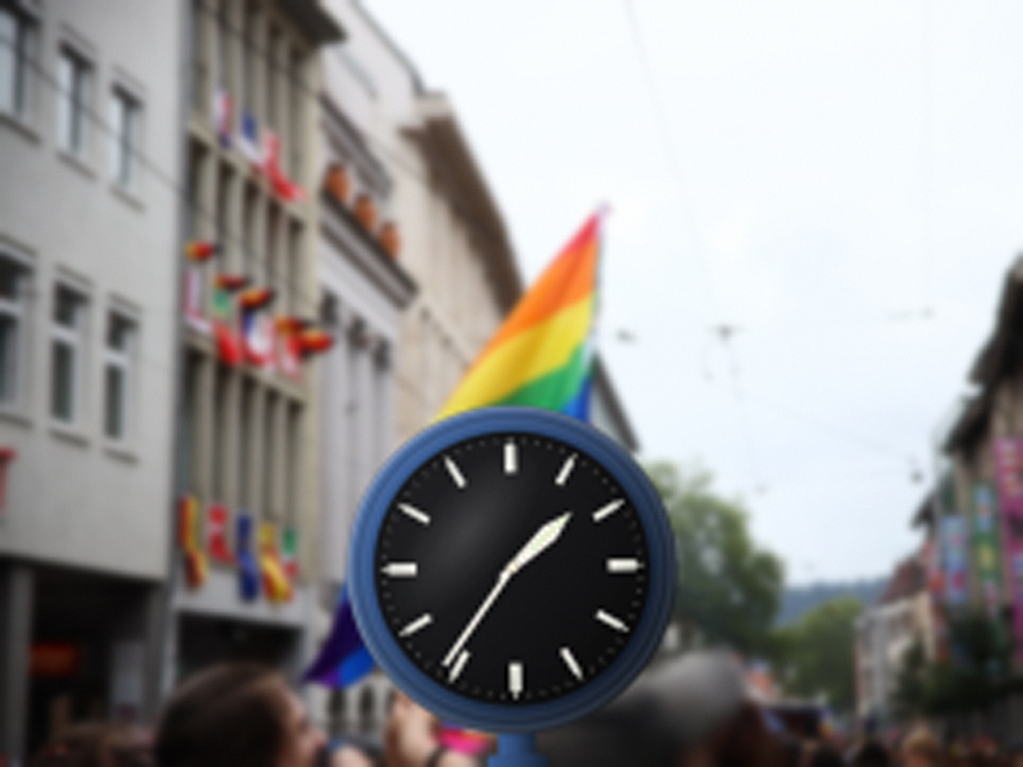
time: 1:36
